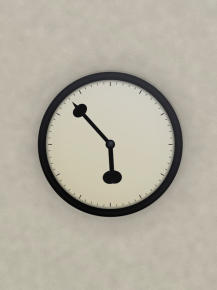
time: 5:53
